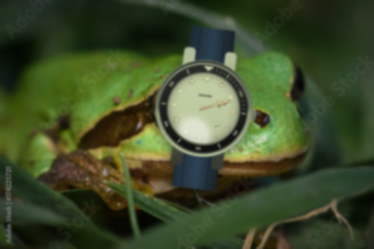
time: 2:11
